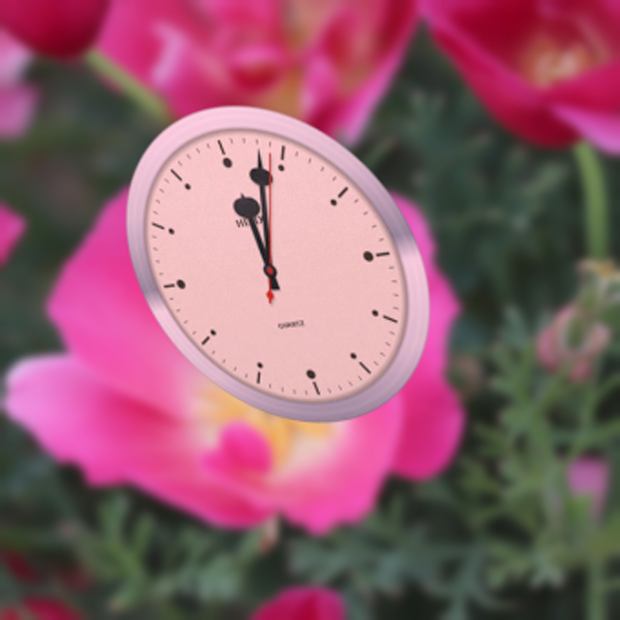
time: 12:03:04
